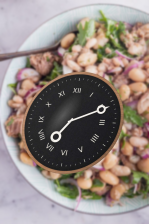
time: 7:11
